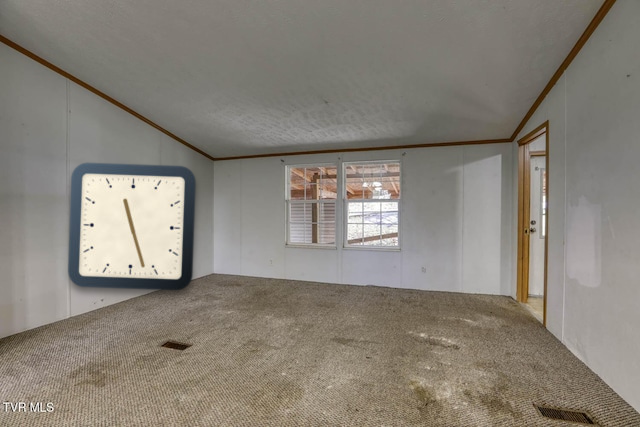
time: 11:27
